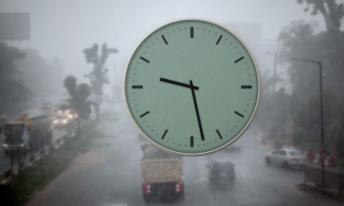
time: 9:28
